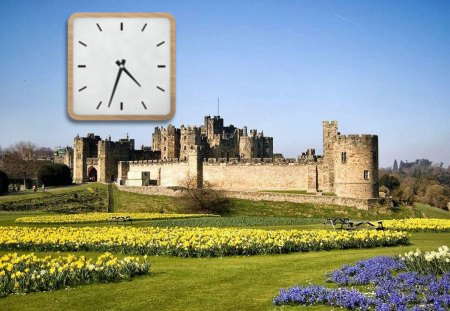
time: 4:33
